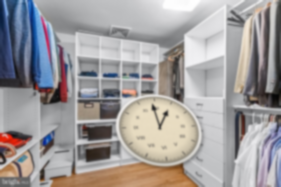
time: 12:59
